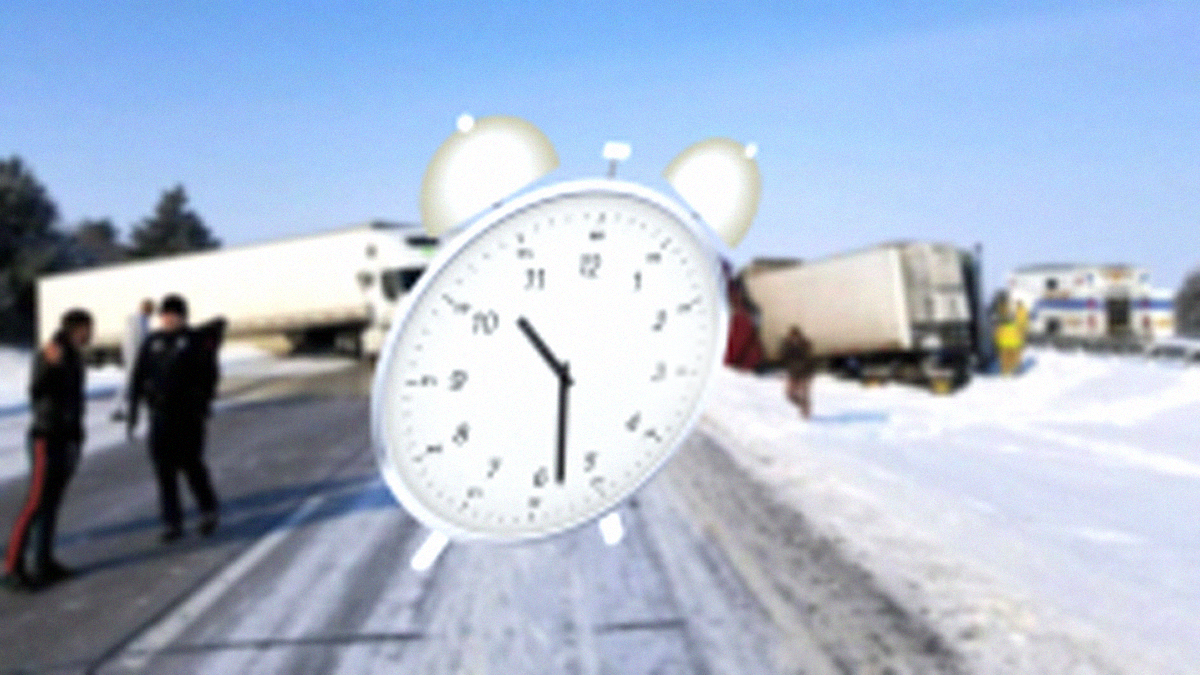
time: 10:28
